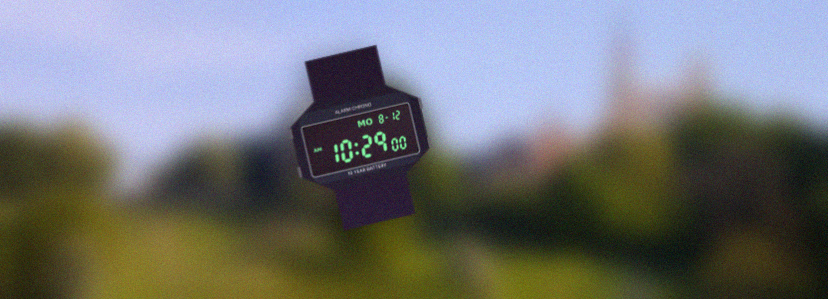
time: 10:29:00
